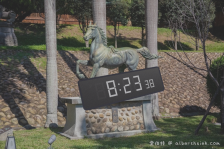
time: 8:23:38
